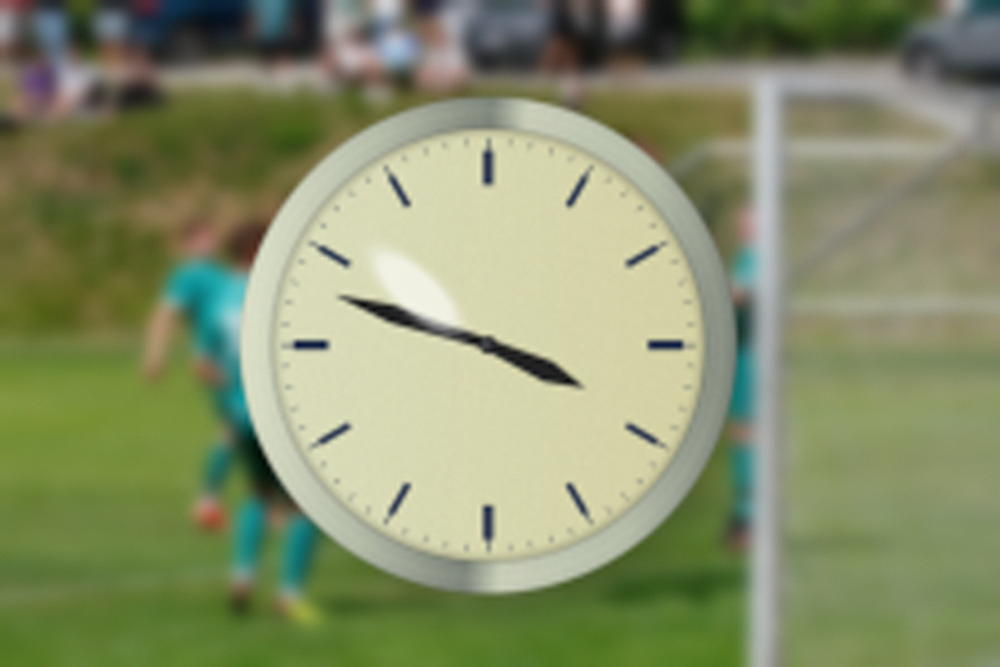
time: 3:48
